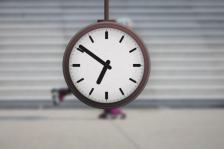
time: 6:51
